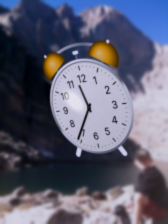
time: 11:36
